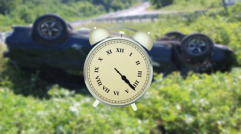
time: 4:22
